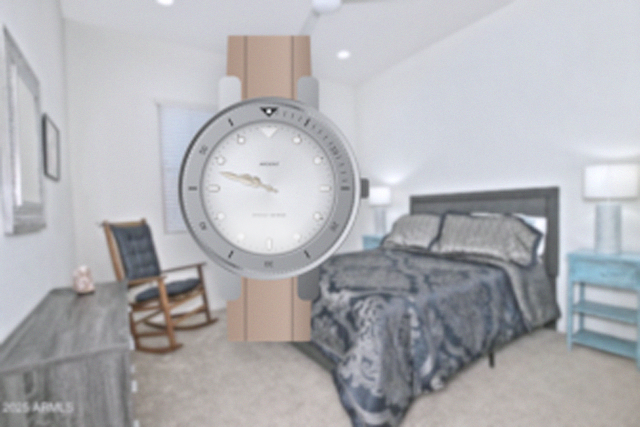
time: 9:48
